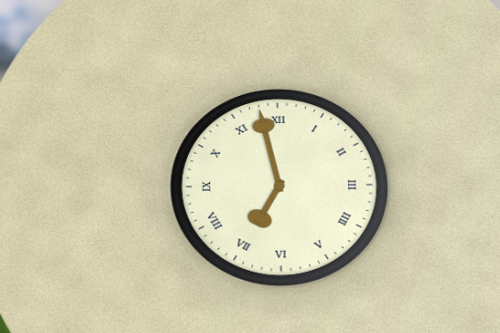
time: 6:58
